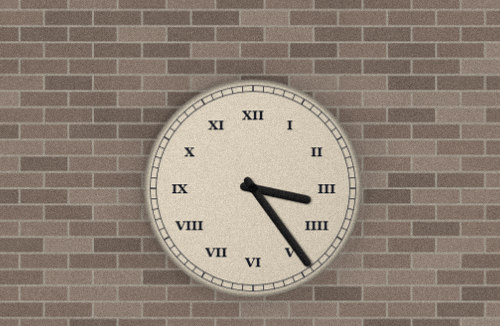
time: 3:24
